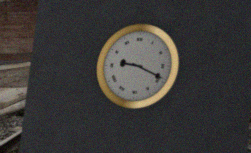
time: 9:19
